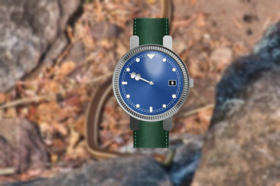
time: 9:49
